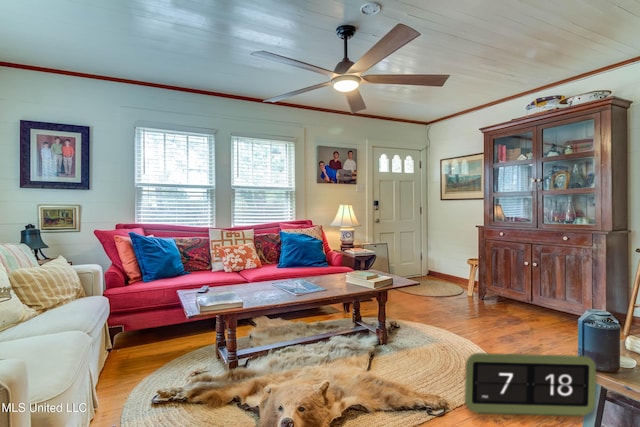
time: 7:18
